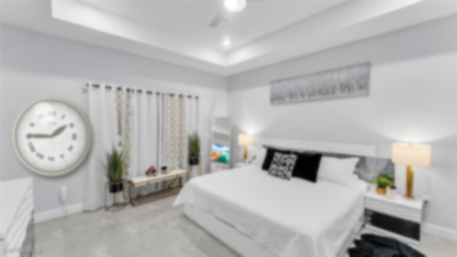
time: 1:45
